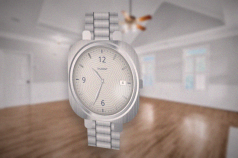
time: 10:34
